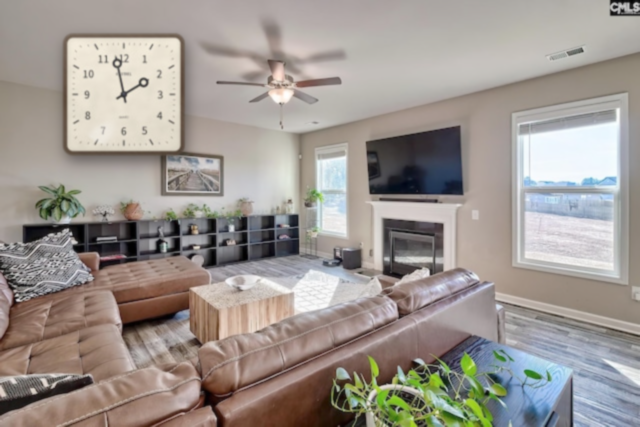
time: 1:58
